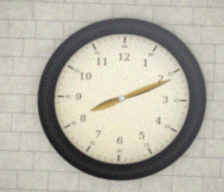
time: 8:11
